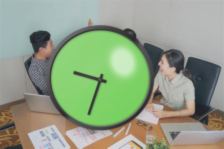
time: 9:33
